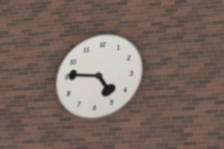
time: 4:46
